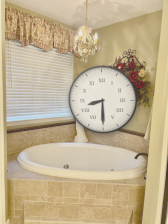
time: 8:30
